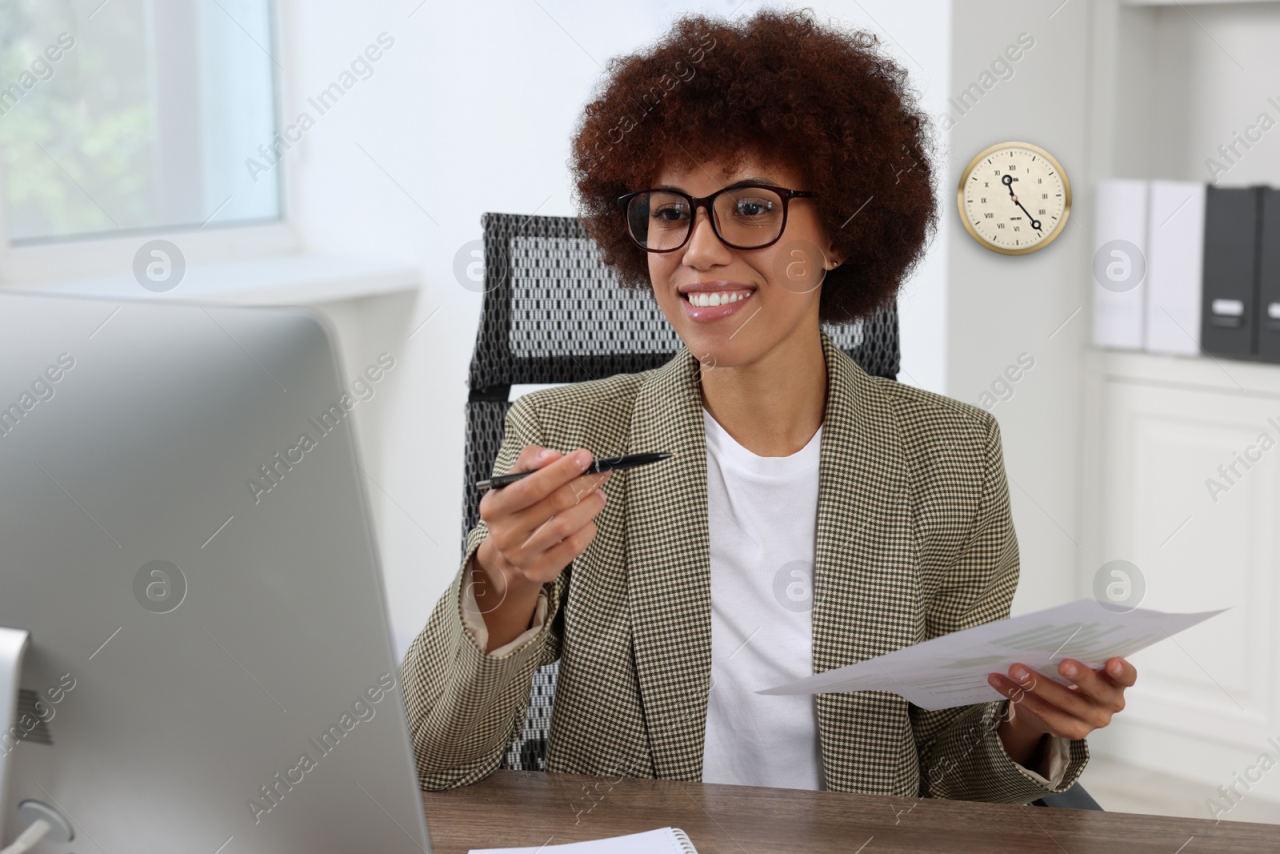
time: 11:24
